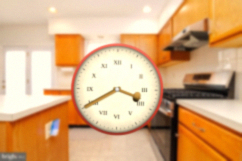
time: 3:40
